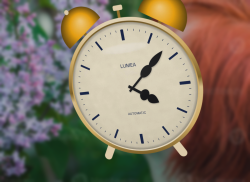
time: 4:08
